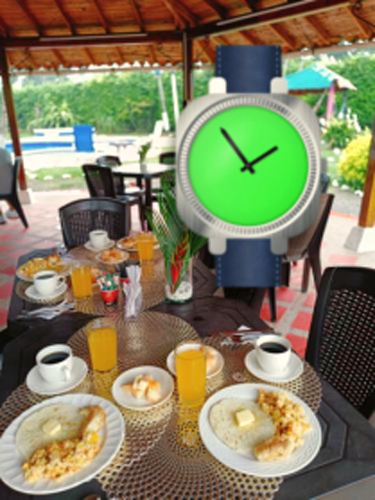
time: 1:54
